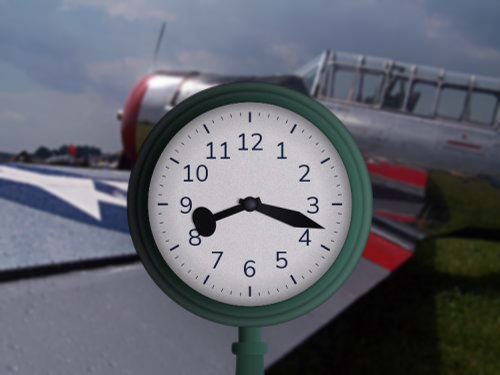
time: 8:18
